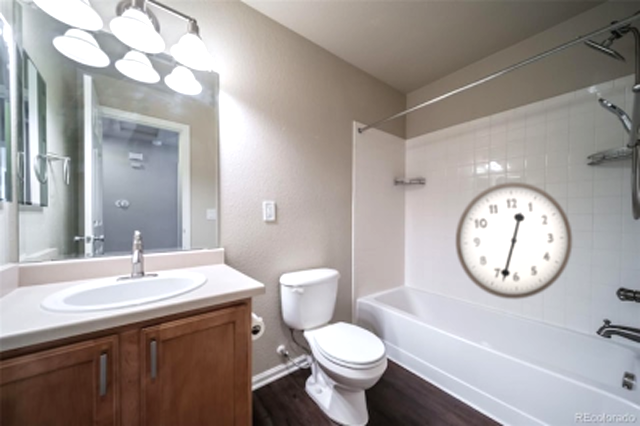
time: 12:33
